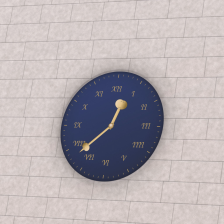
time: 12:38
